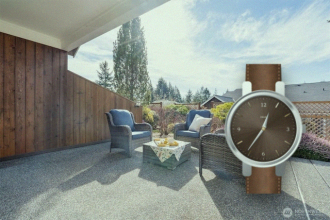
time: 12:36
